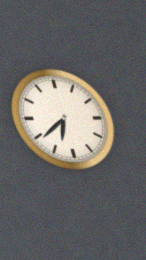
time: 6:39
